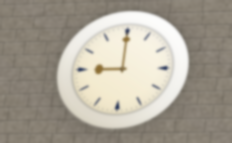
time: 9:00
